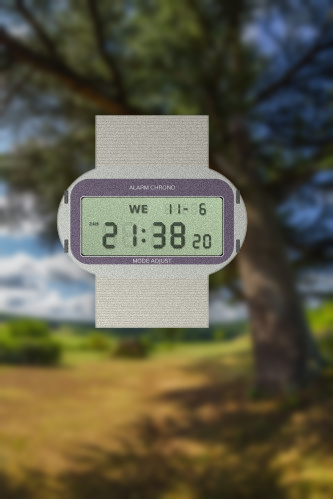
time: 21:38:20
